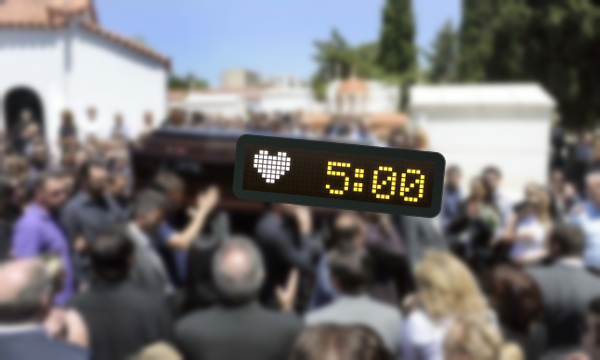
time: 5:00
